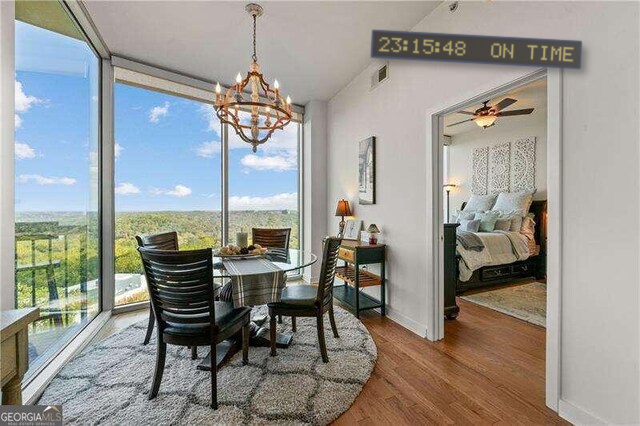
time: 23:15:48
